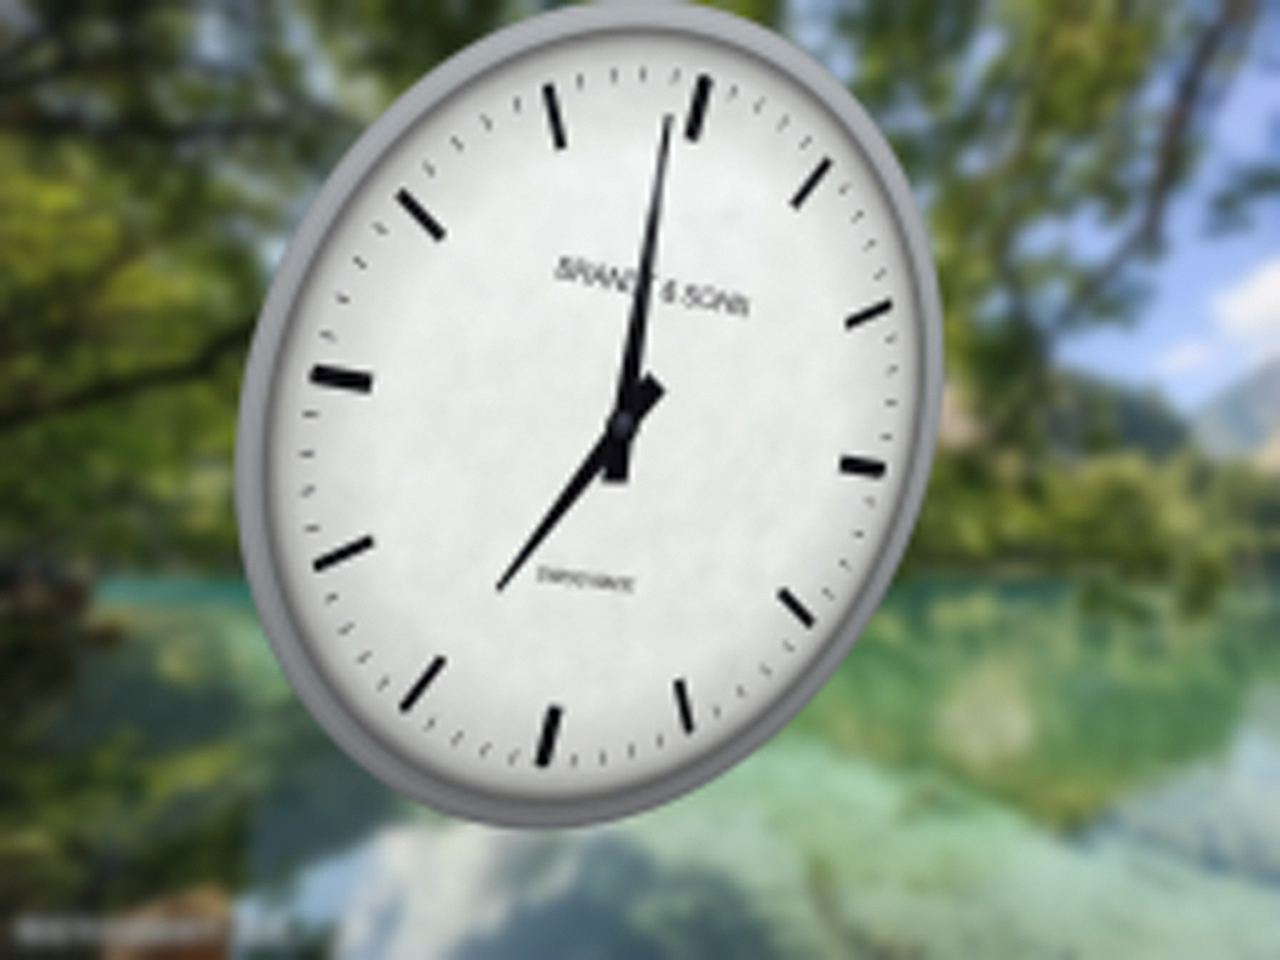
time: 6:59
